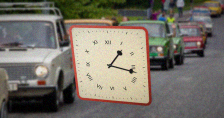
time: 1:17
